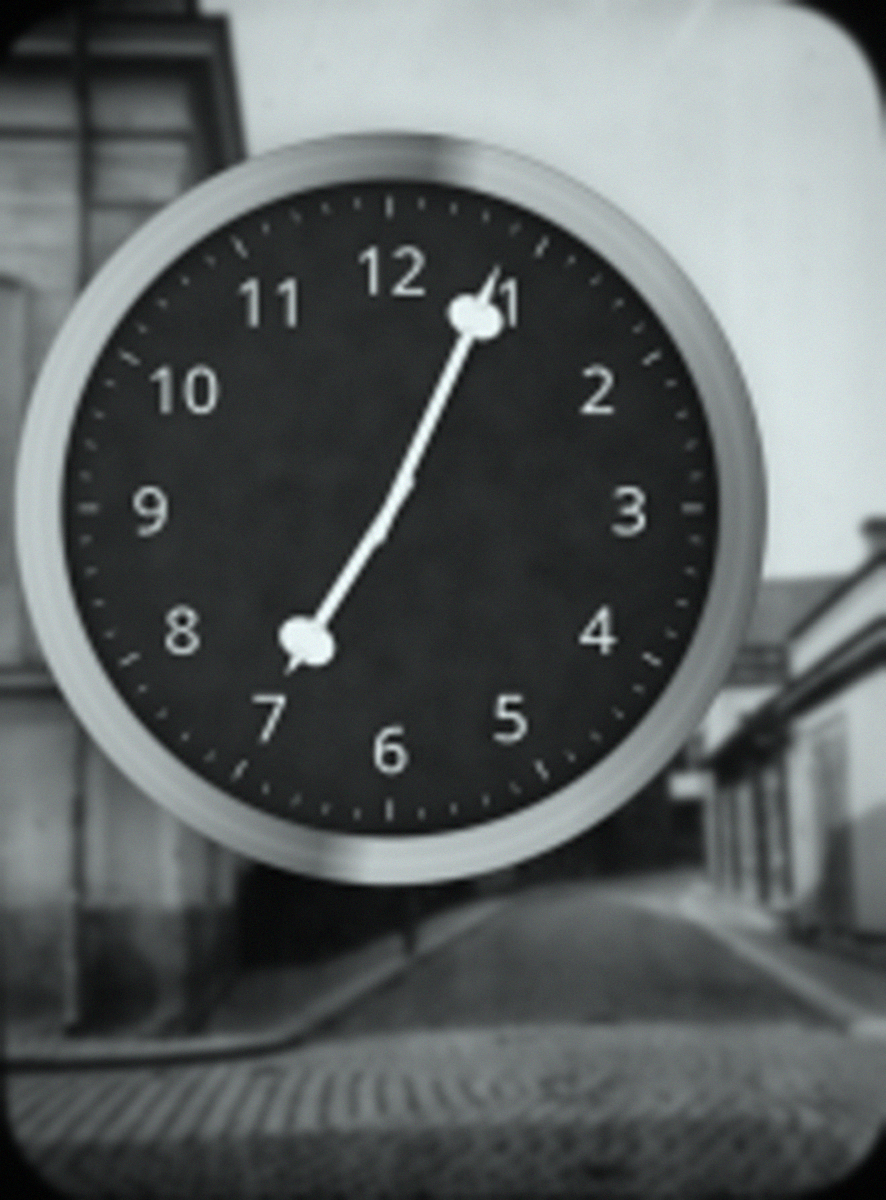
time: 7:04
